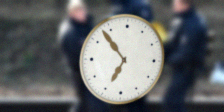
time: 6:53
